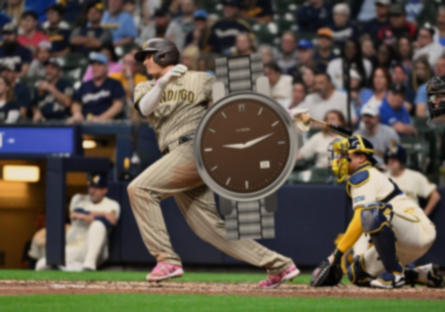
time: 9:12
